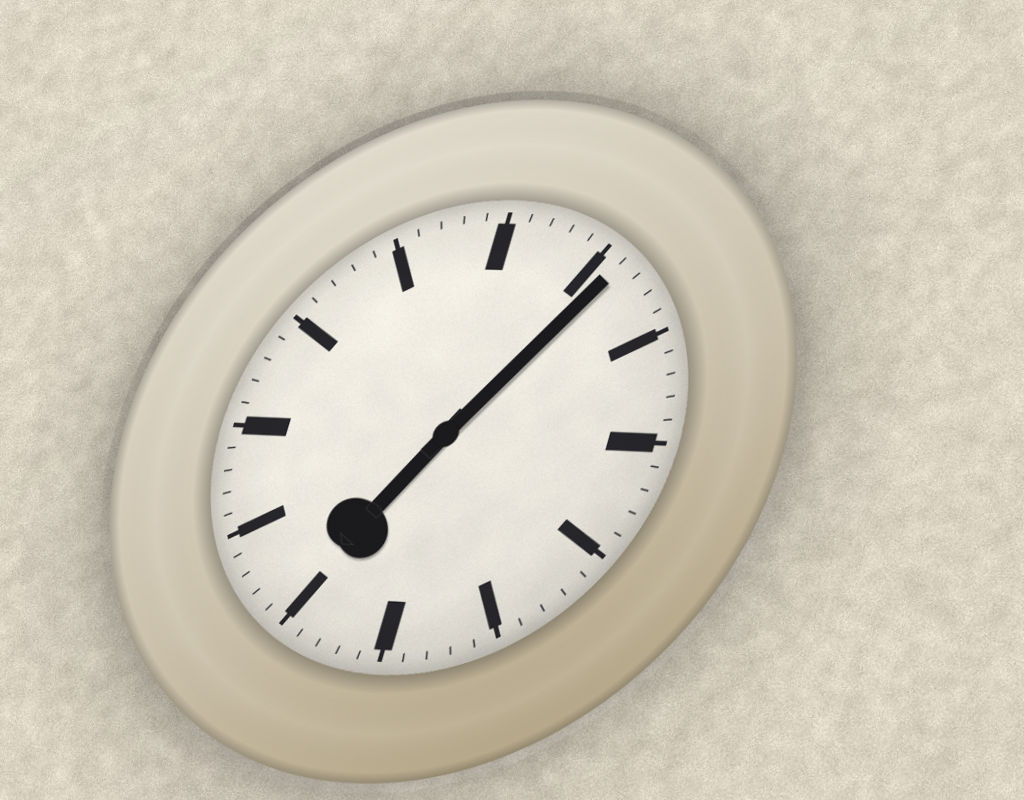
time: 7:06
